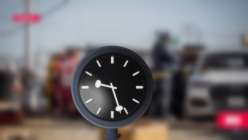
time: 9:27
